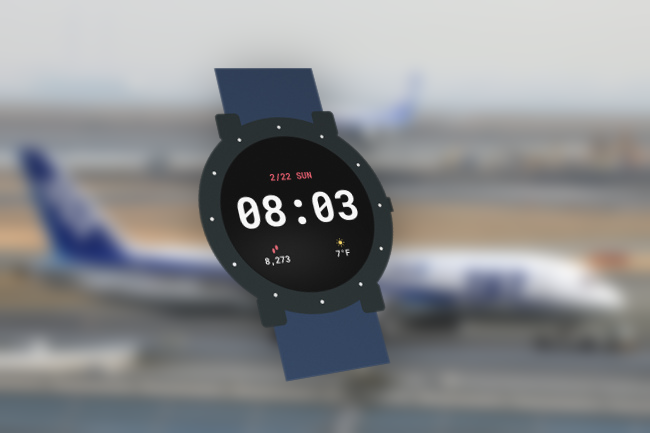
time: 8:03
